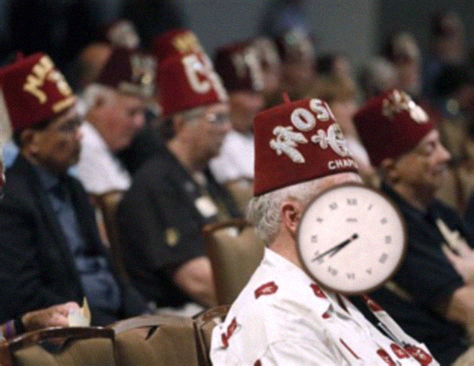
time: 7:40
